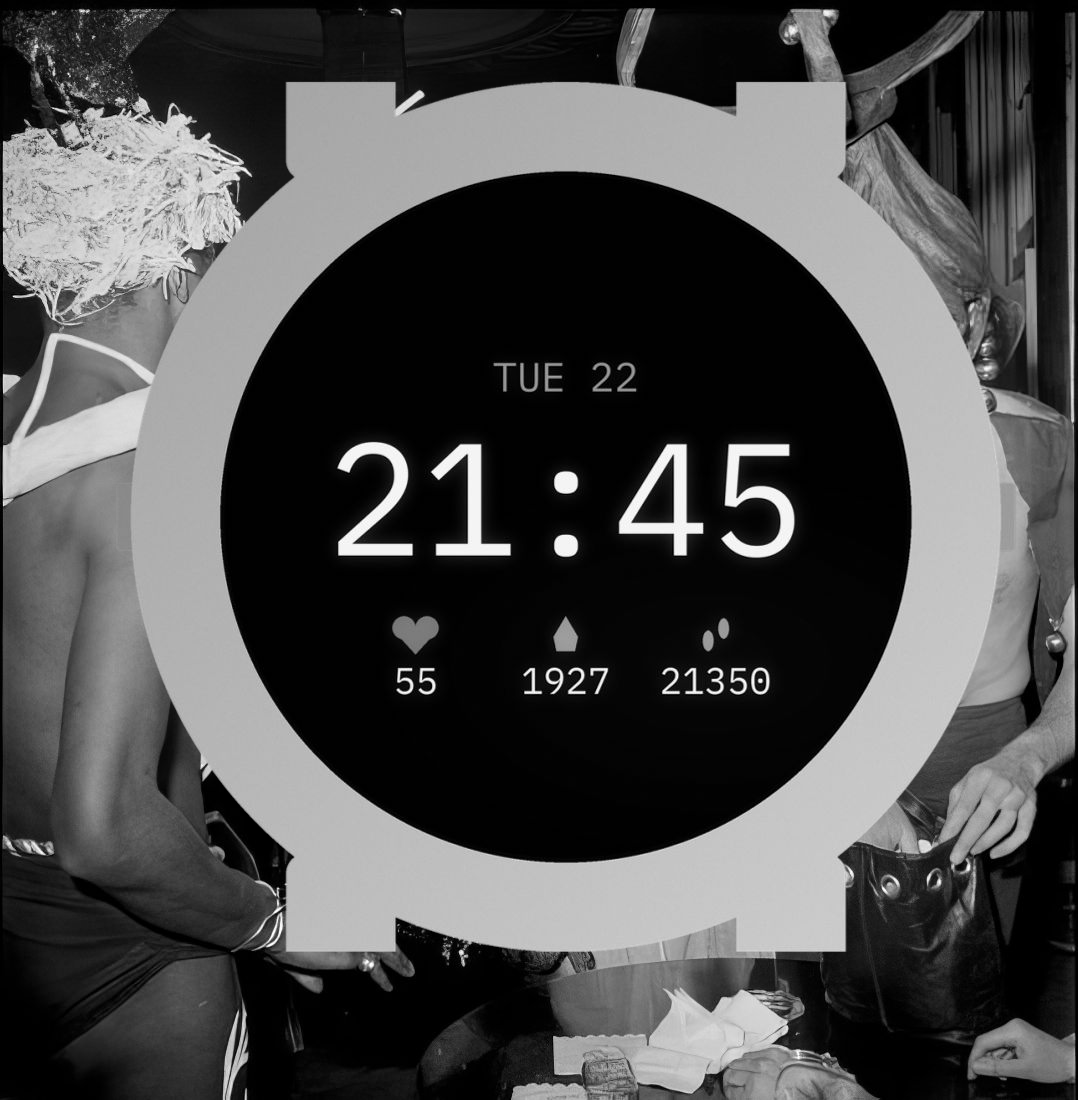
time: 21:45
